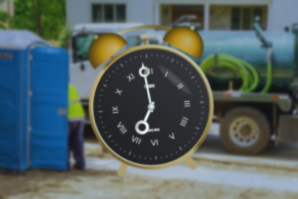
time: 6:59
